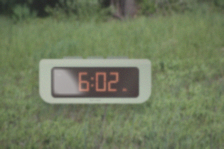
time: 6:02
